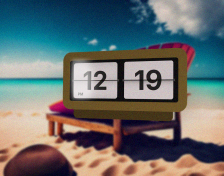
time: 12:19
